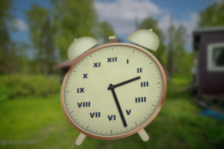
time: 2:27
